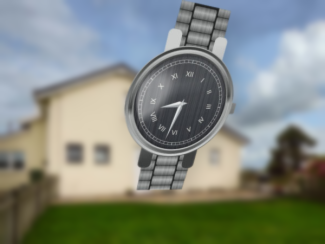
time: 8:32
